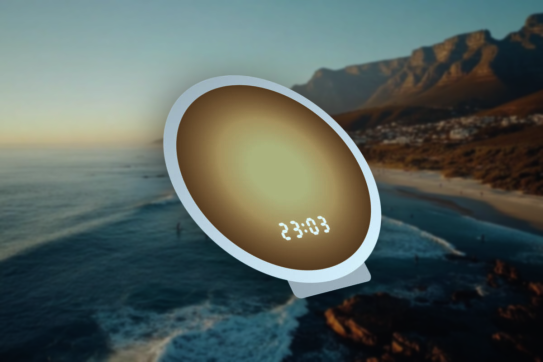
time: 23:03
